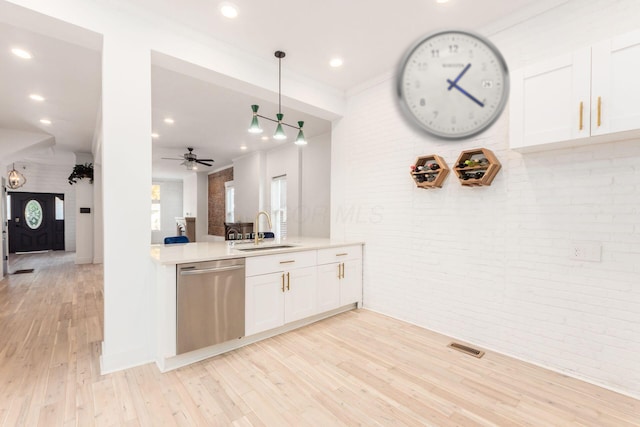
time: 1:21
